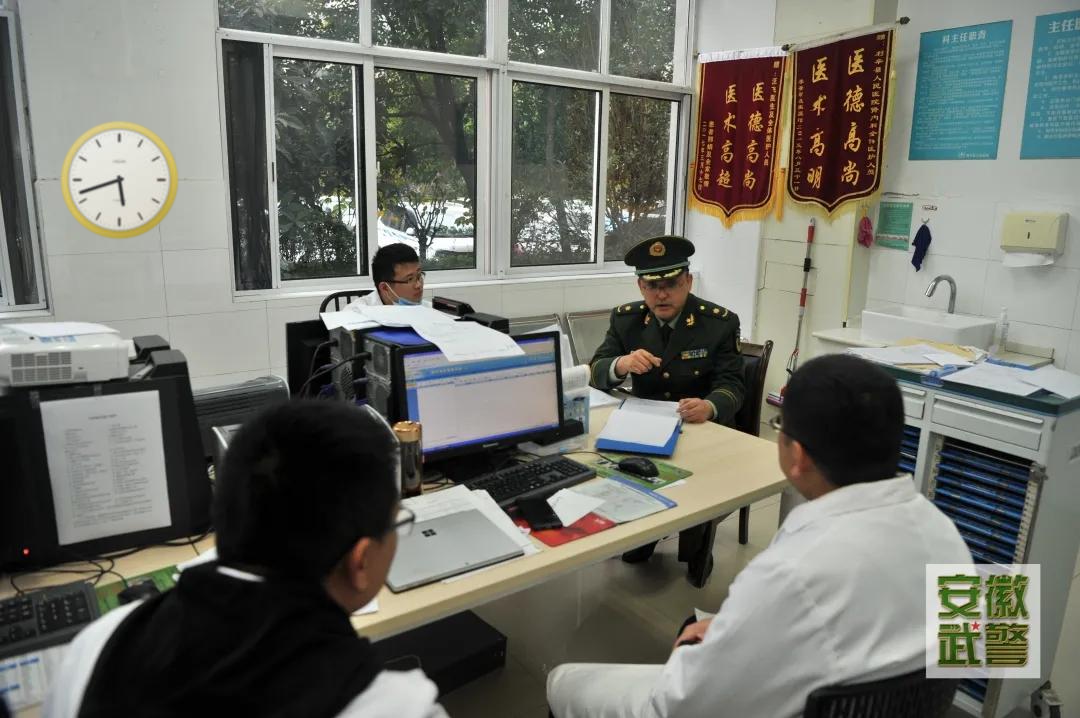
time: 5:42
